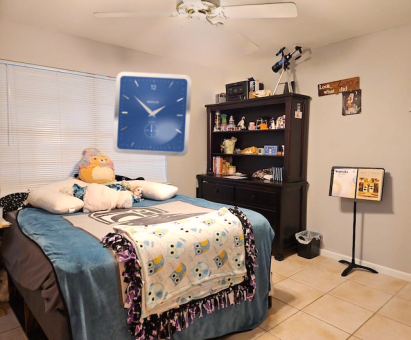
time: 1:52
